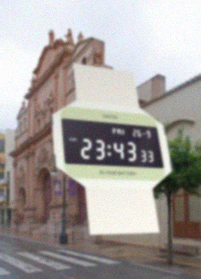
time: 23:43
